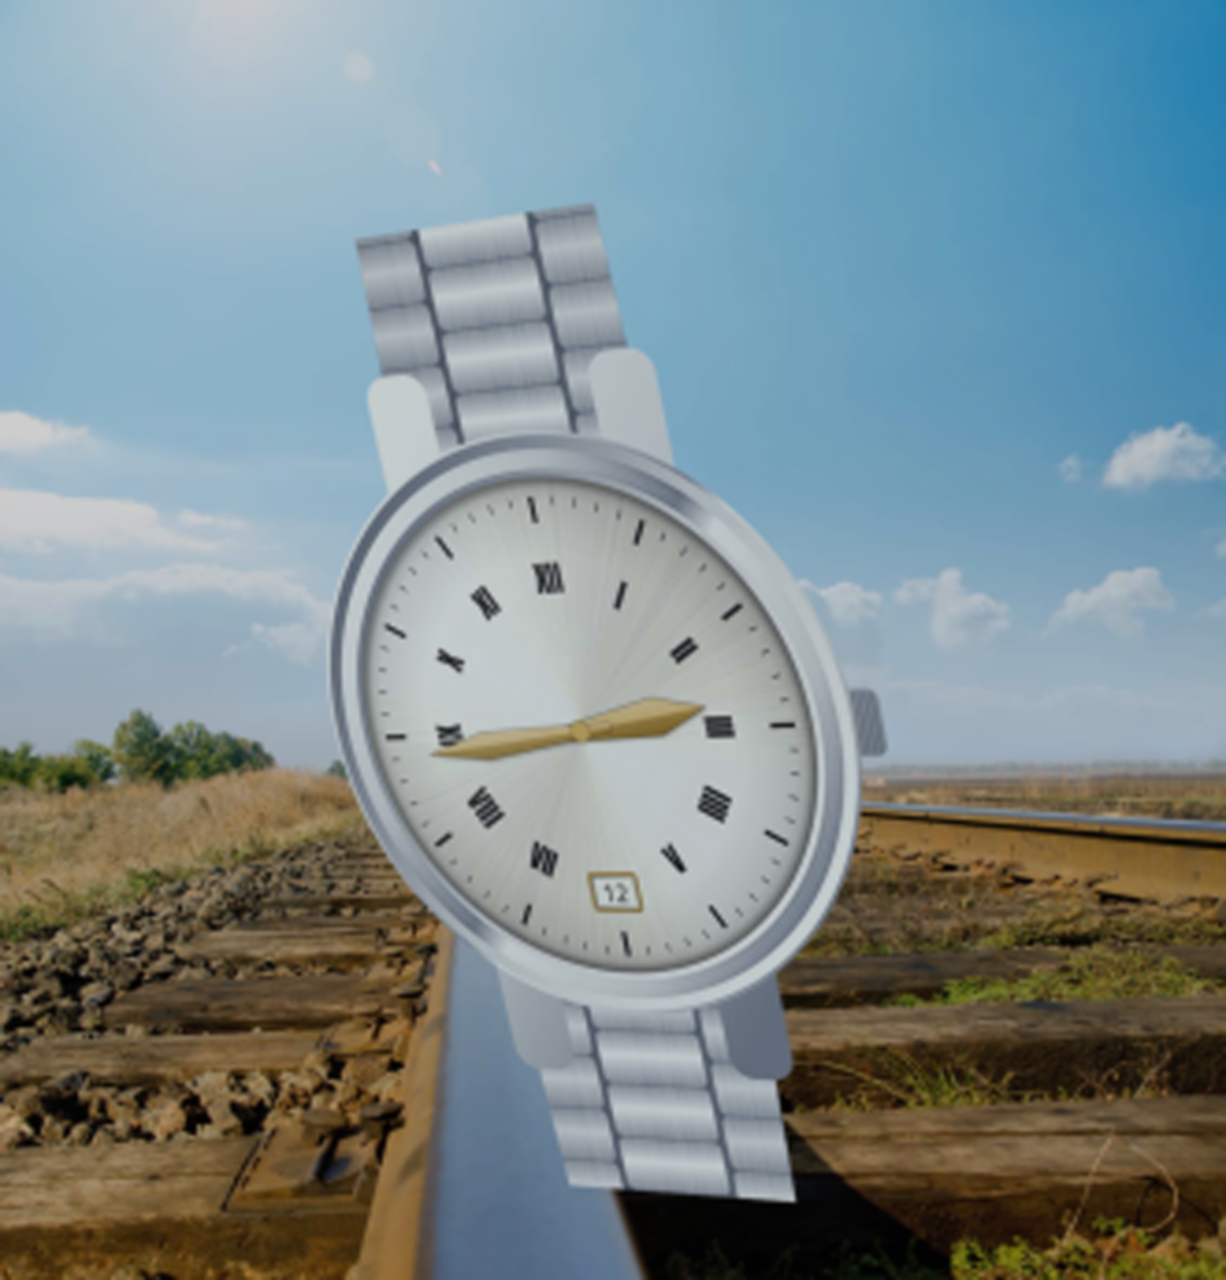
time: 2:44
